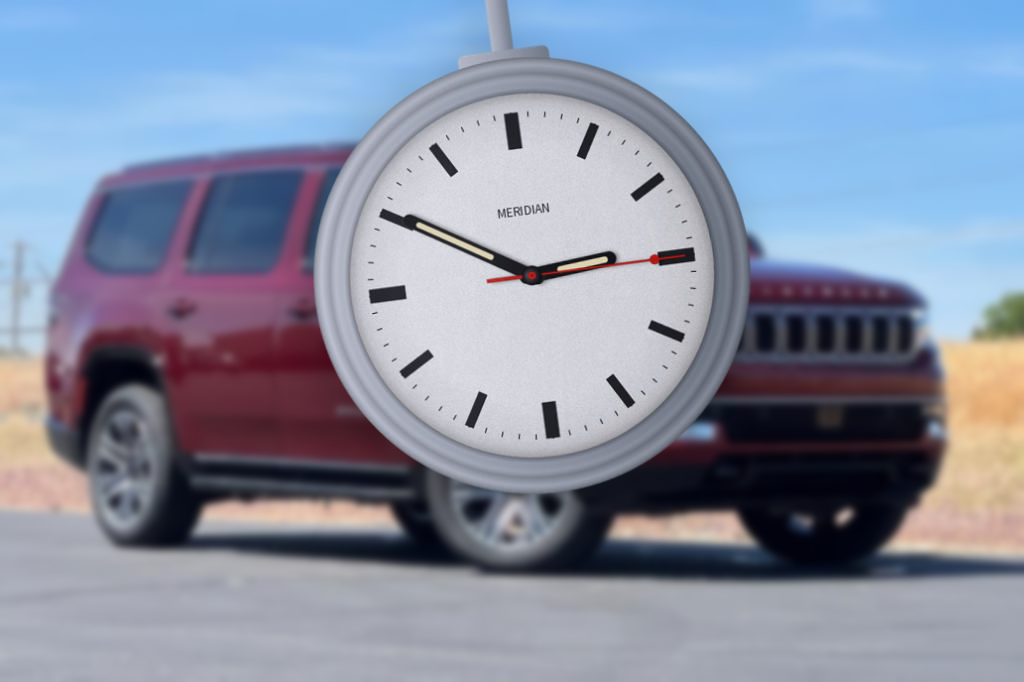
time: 2:50:15
